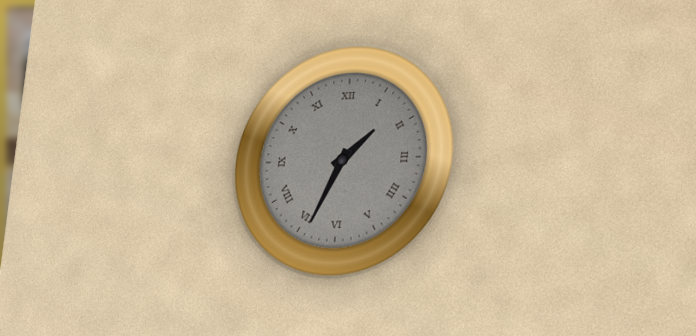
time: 1:34
